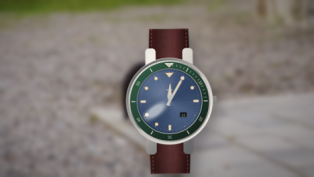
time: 12:05
